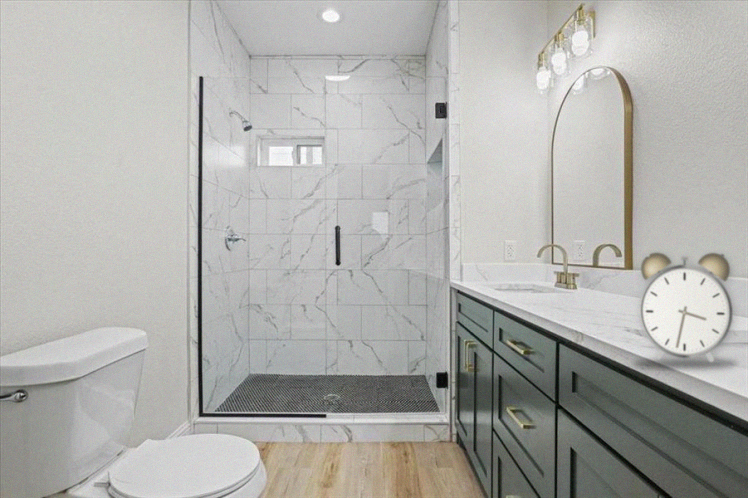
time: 3:32
